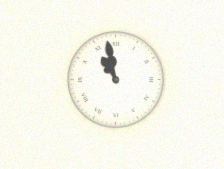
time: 10:58
